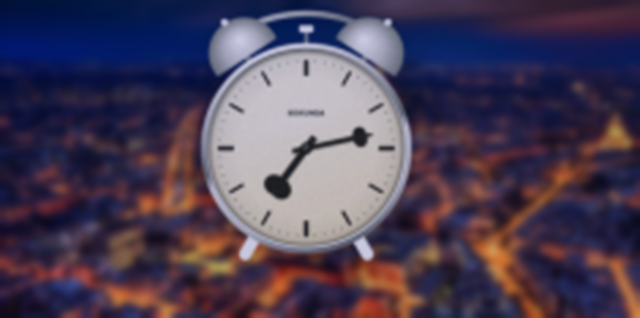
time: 7:13
